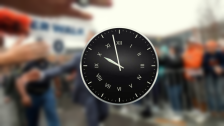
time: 9:58
